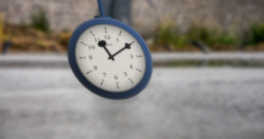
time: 11:10
